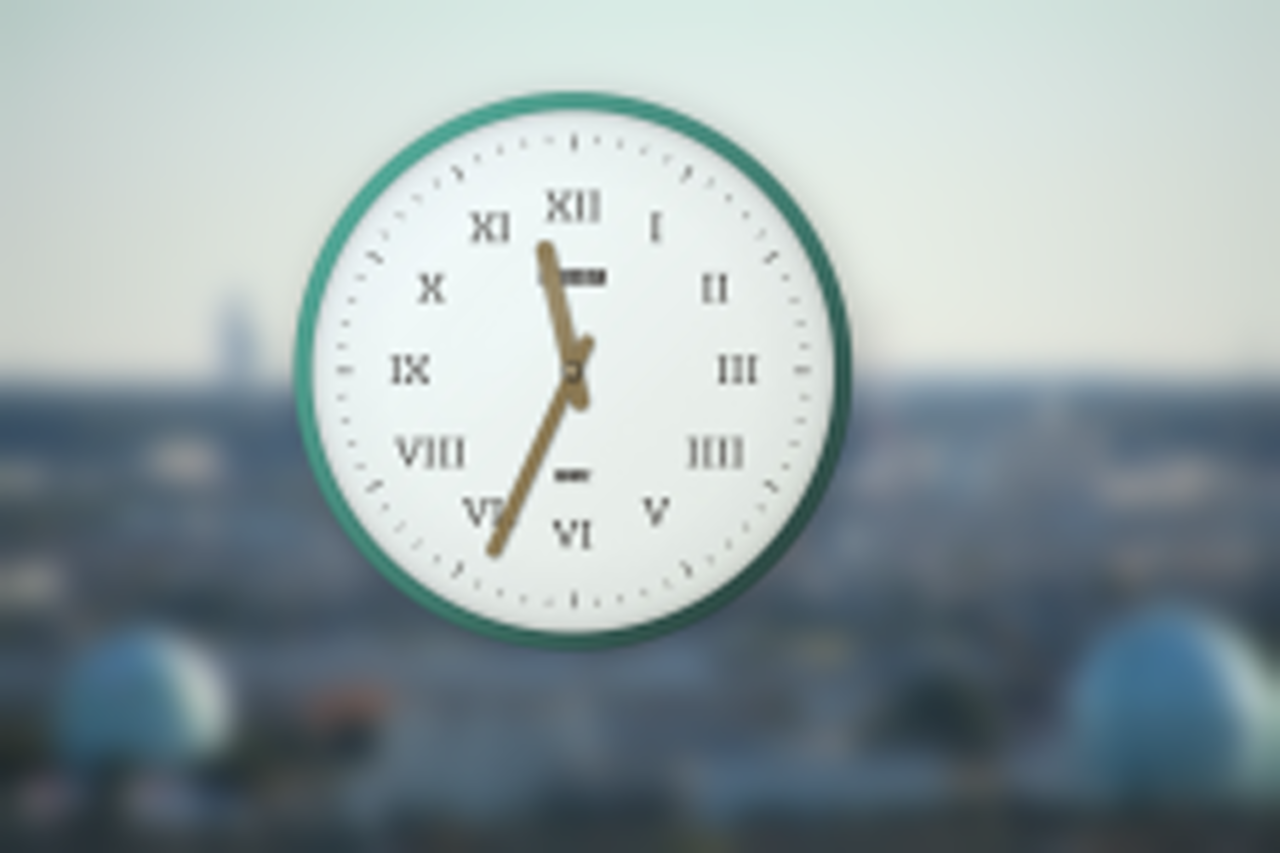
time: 11:34
